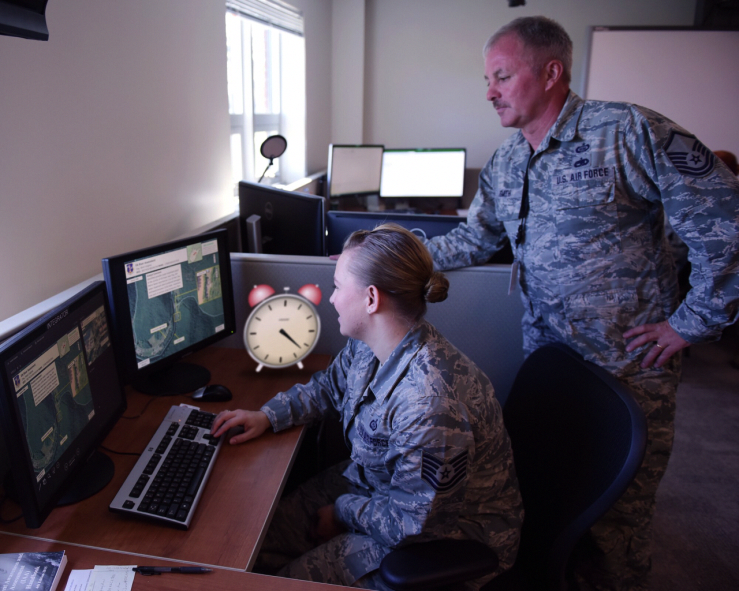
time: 4:22
